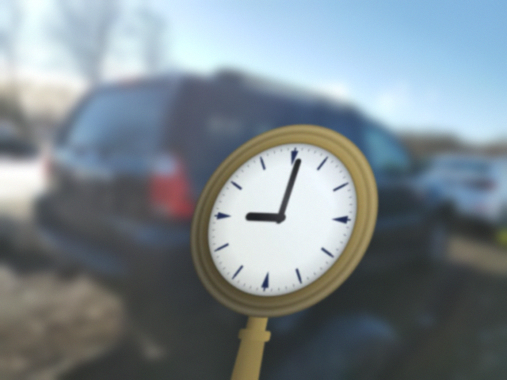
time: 9:01
